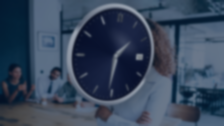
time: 1:31
